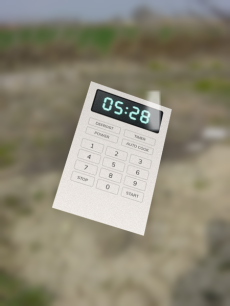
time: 5:28
